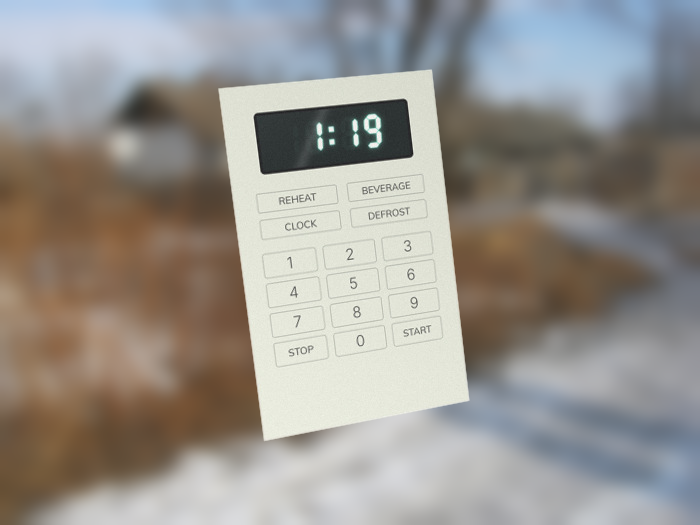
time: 1:19
